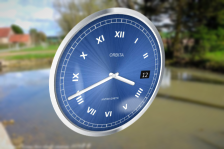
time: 3:41
